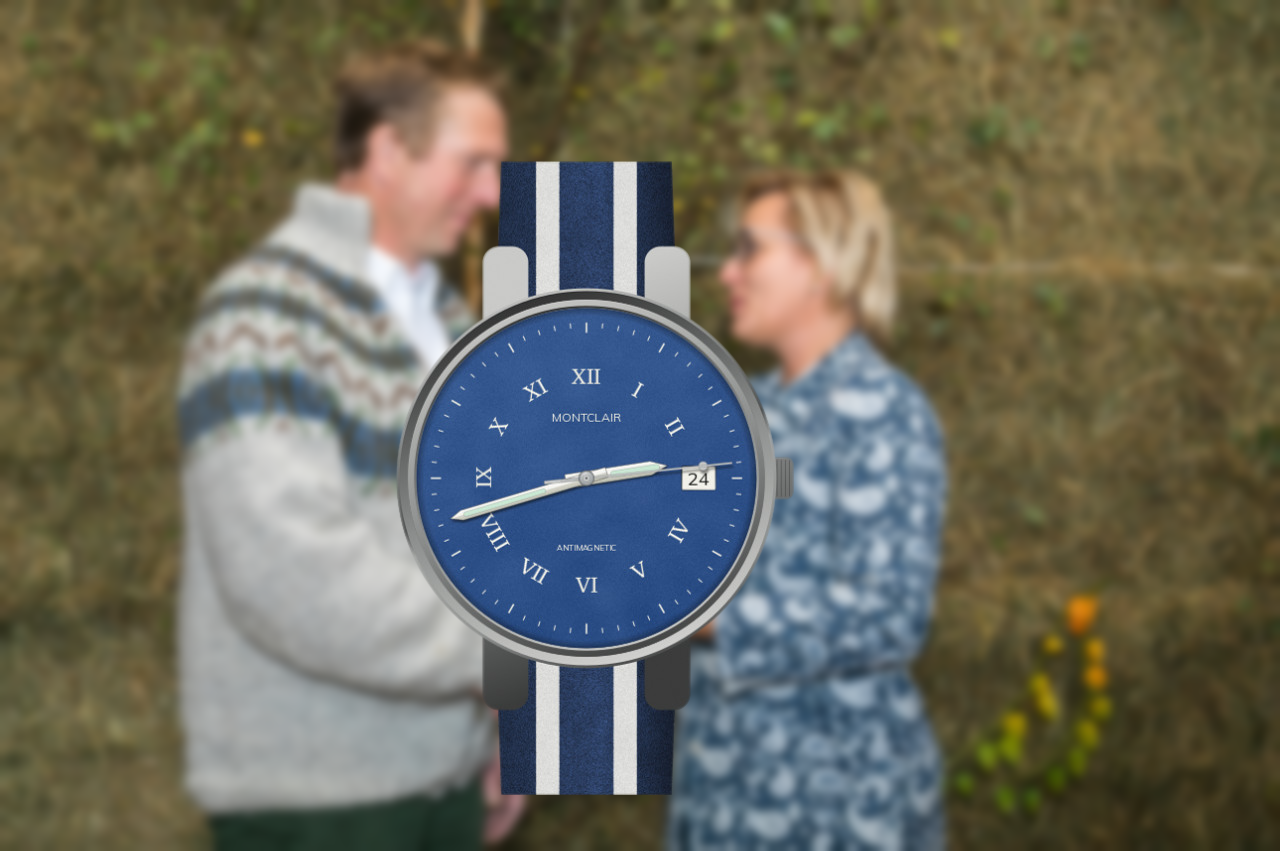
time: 2:42:14
